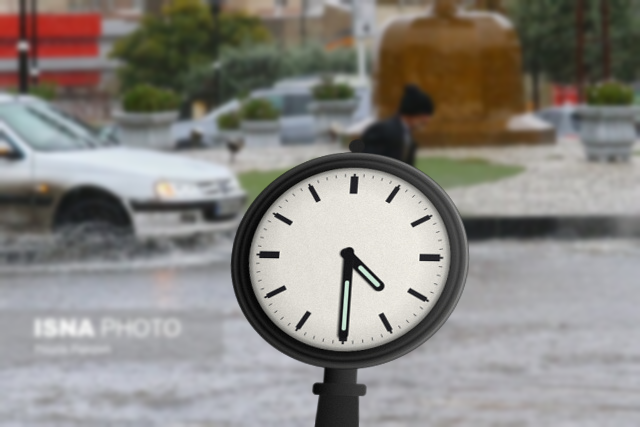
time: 4:30
